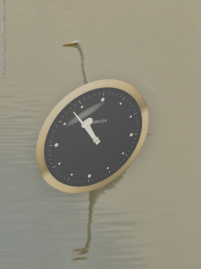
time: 10:53
